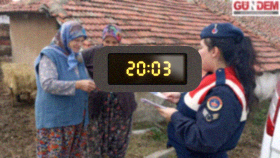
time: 20:03
